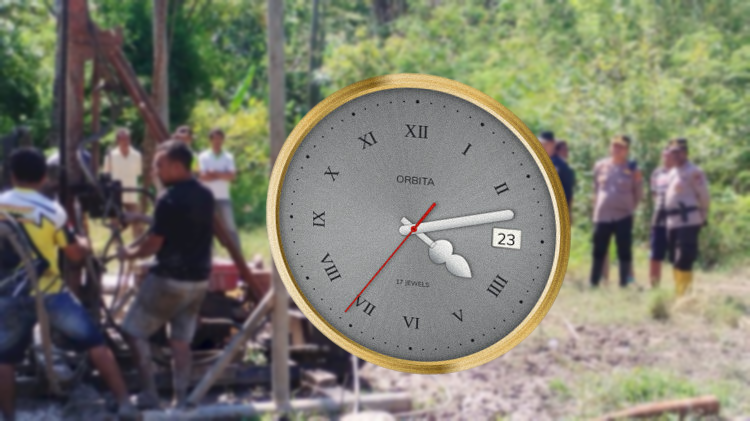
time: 4:12:36
